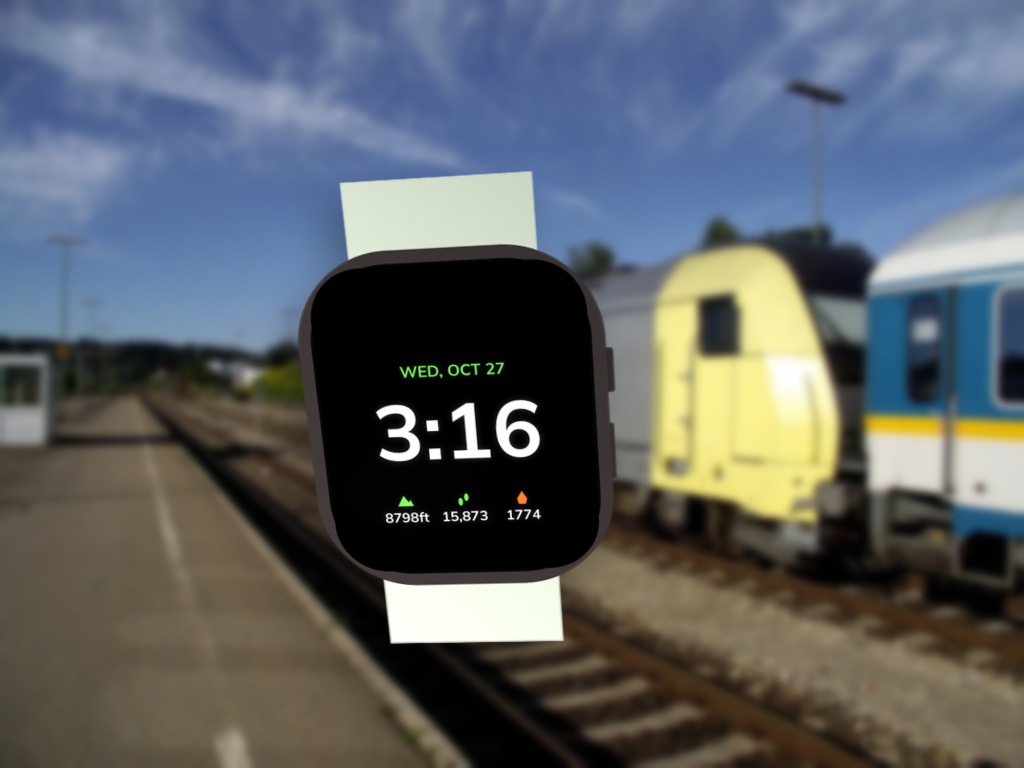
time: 3:16
